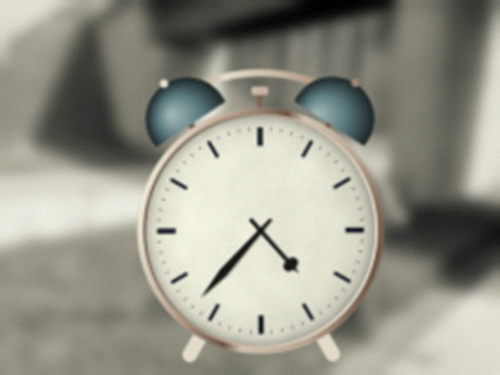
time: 4:37
